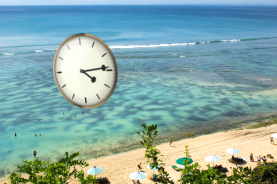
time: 4:14
